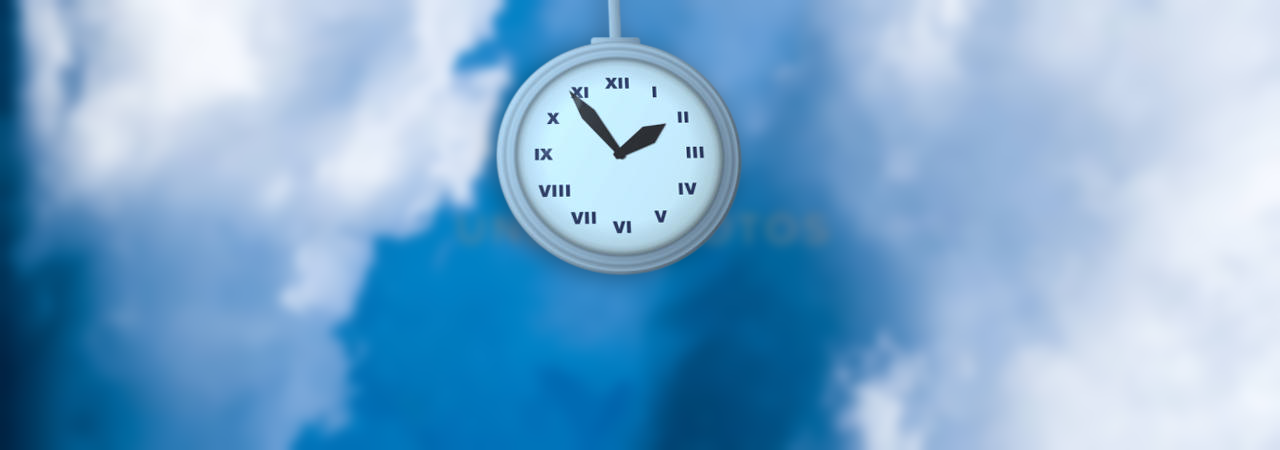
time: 1:54
